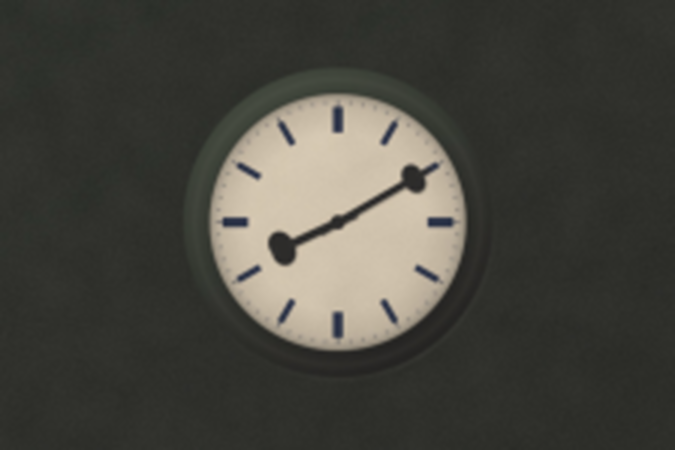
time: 8:10
